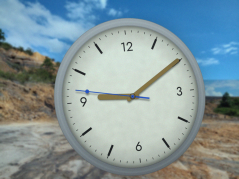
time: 9:09:47
